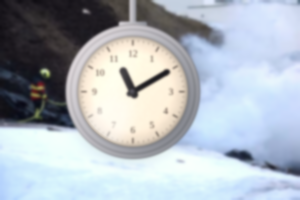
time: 11:10
